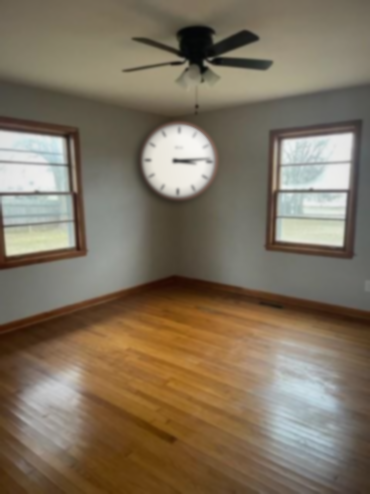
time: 3:14
